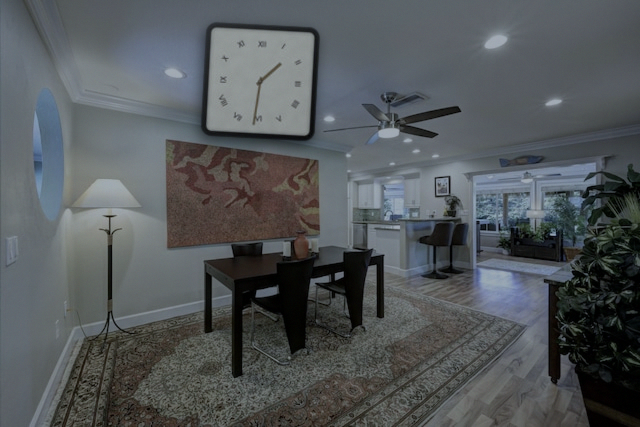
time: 1:31
